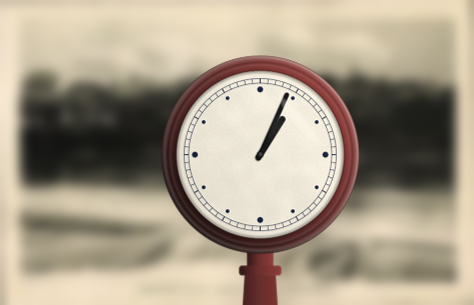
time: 1:04
